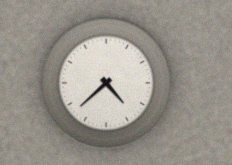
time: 4:38
